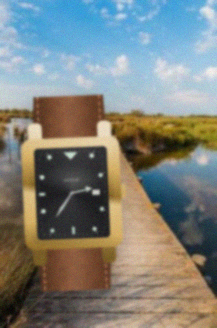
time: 2:36
